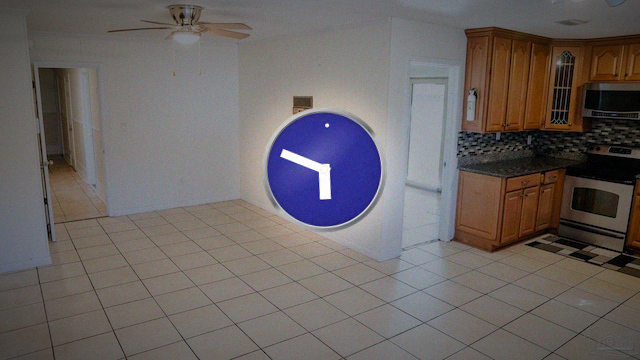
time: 5:48
